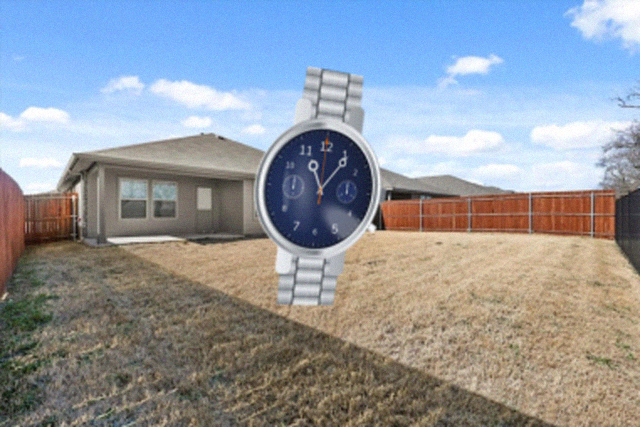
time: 11:06
